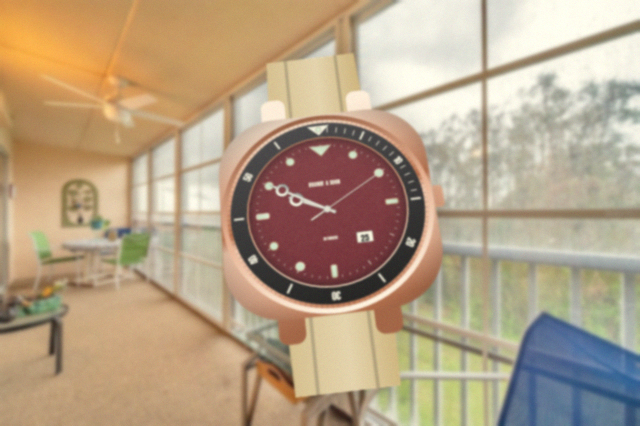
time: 9:50:10
